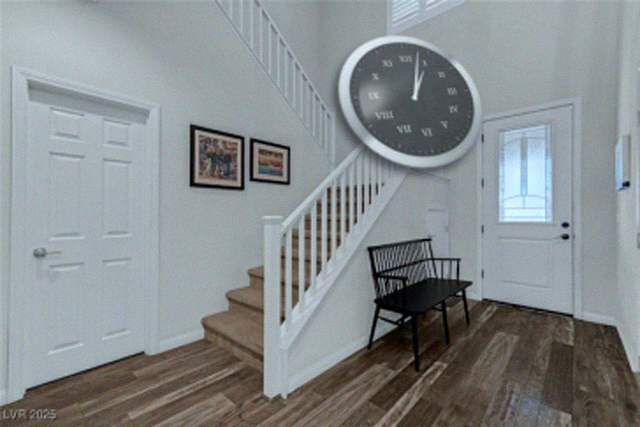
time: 1:03
